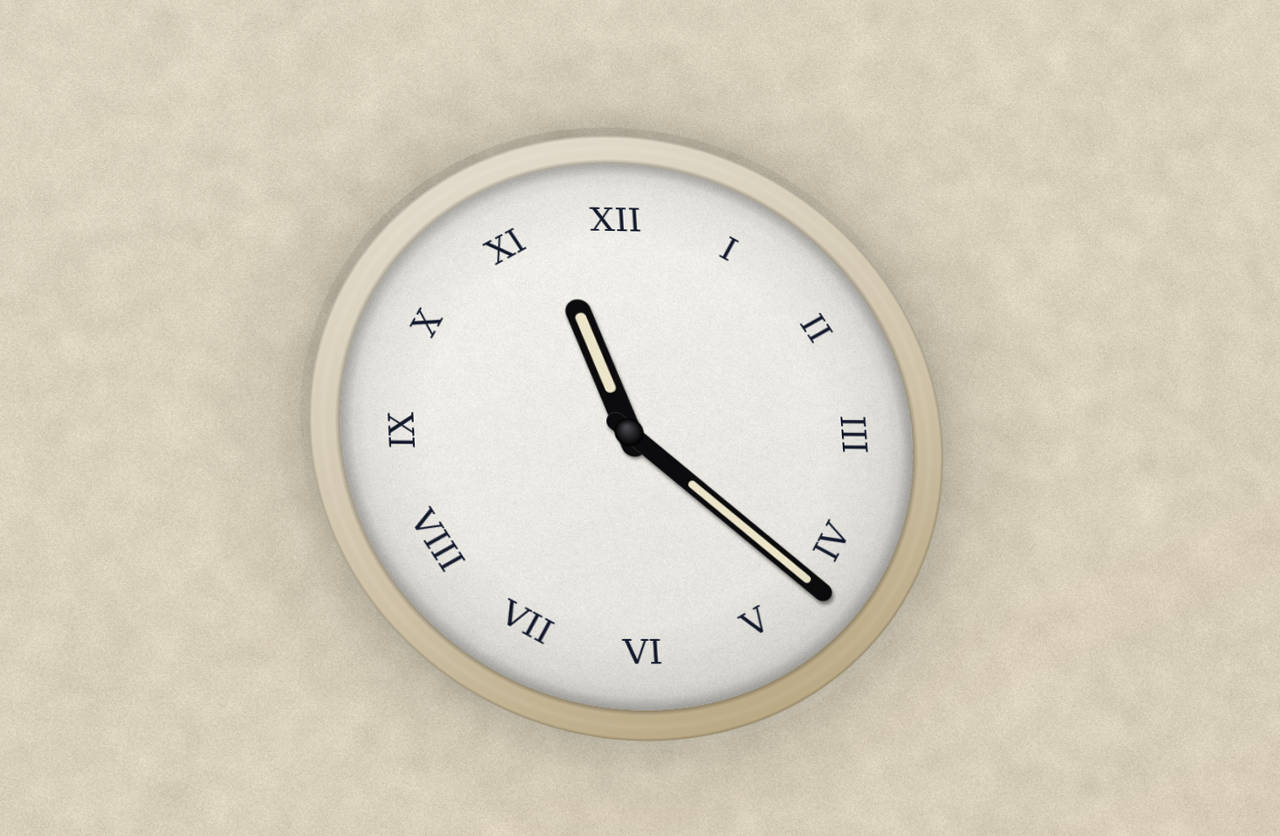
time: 11:22
